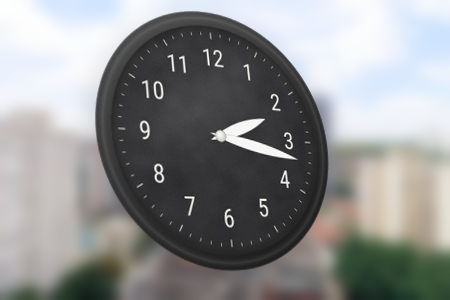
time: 2:17
